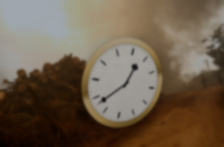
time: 12:38
